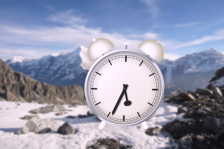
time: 5:34
